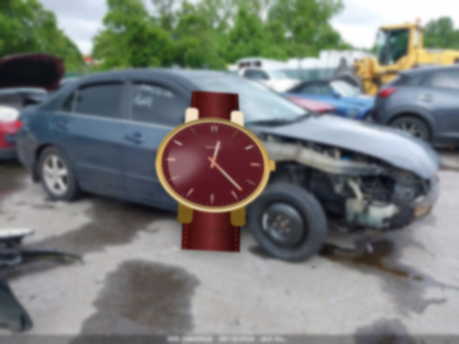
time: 12:23
